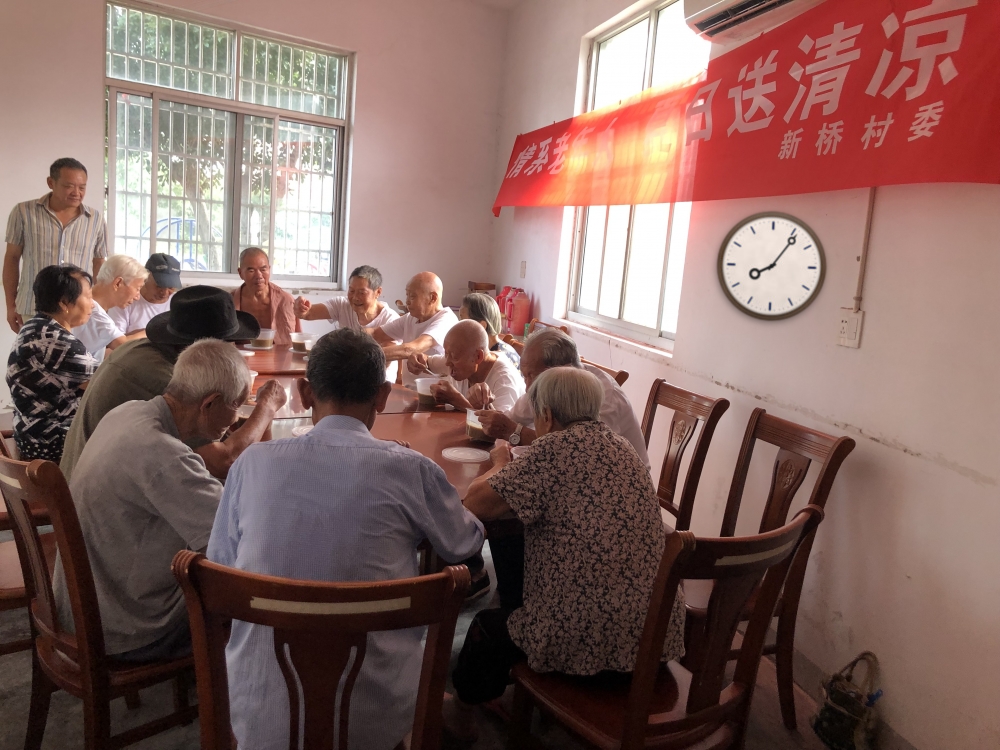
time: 8:06
